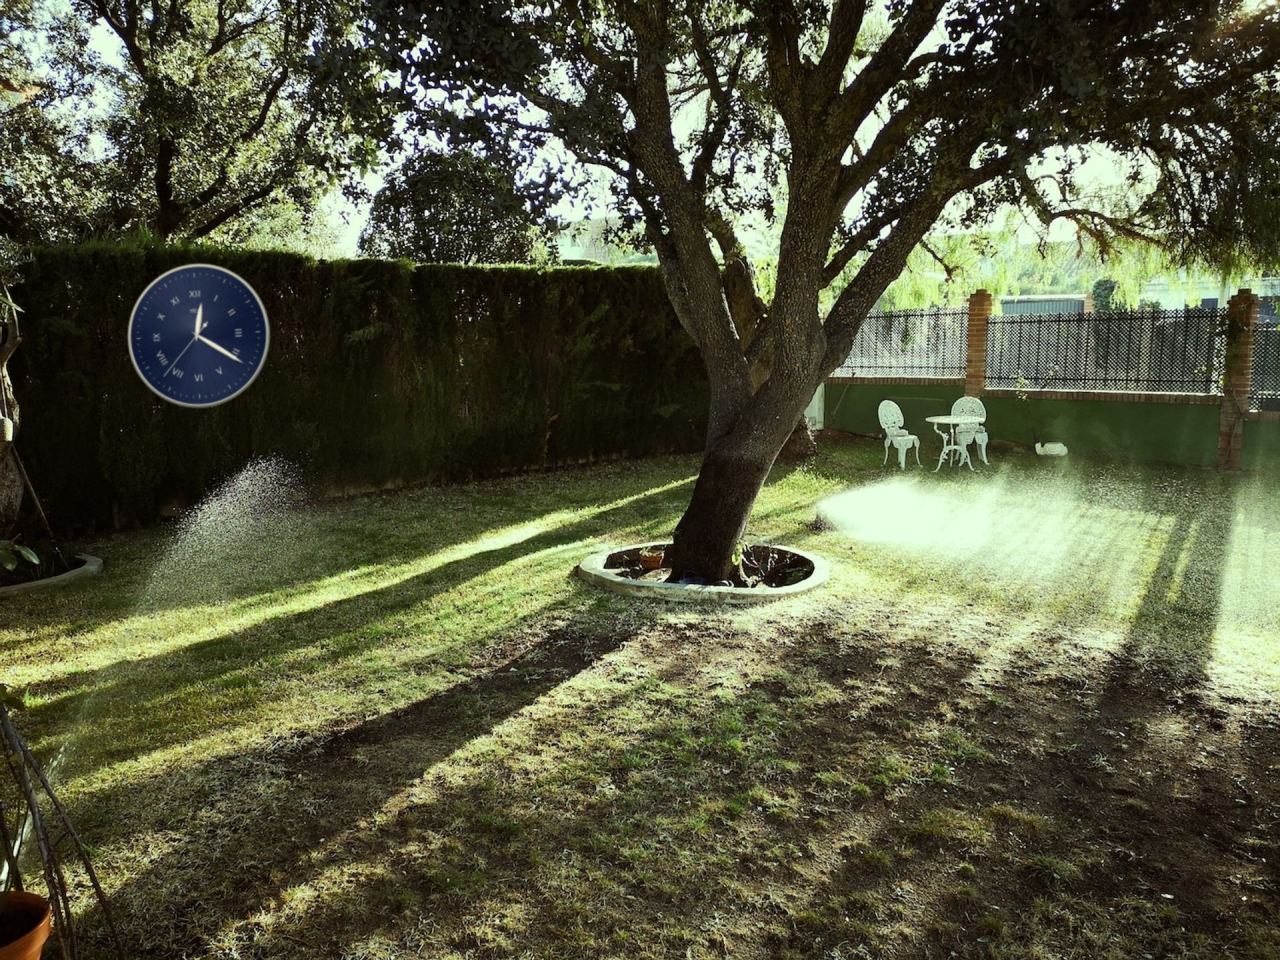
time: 12:20:37
